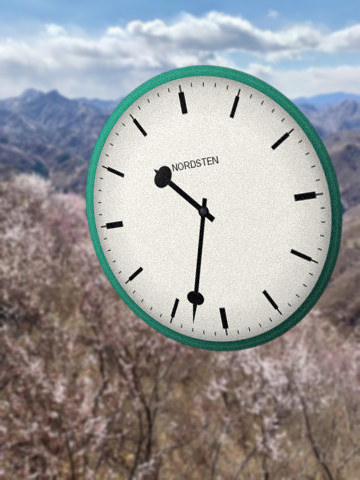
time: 10:33
